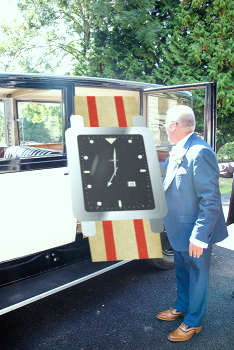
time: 7:01
